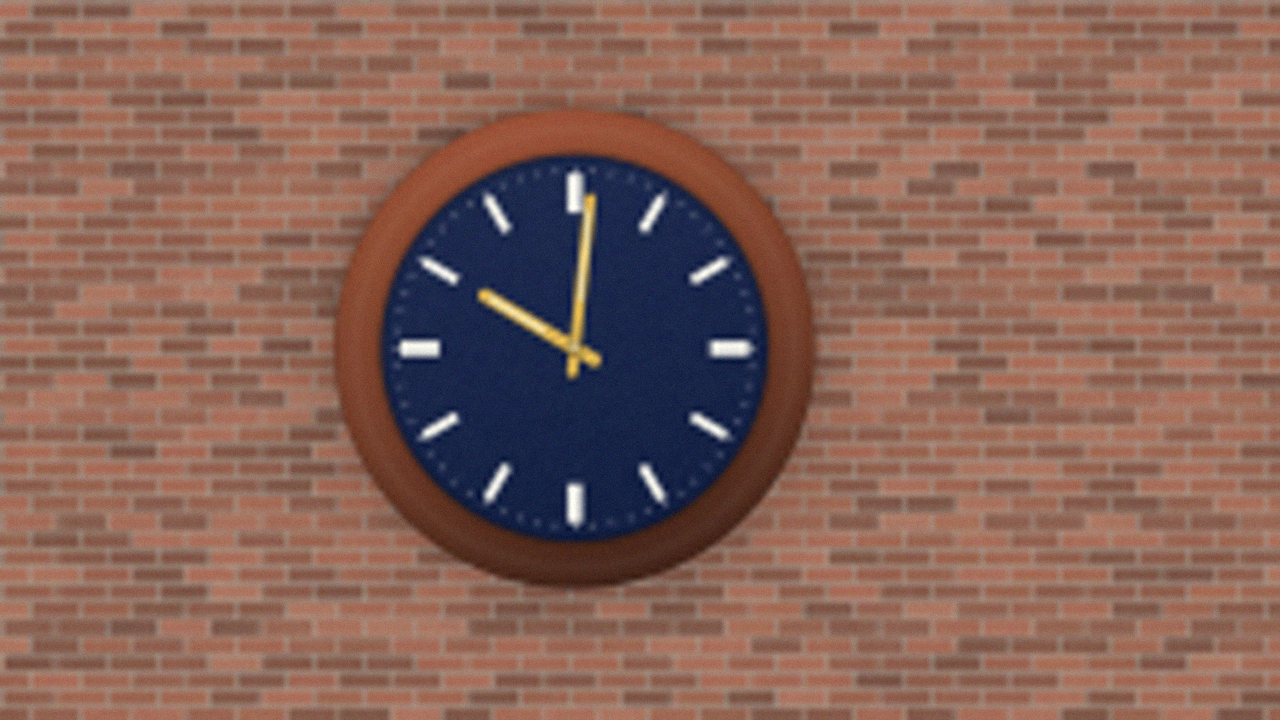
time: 10:01
